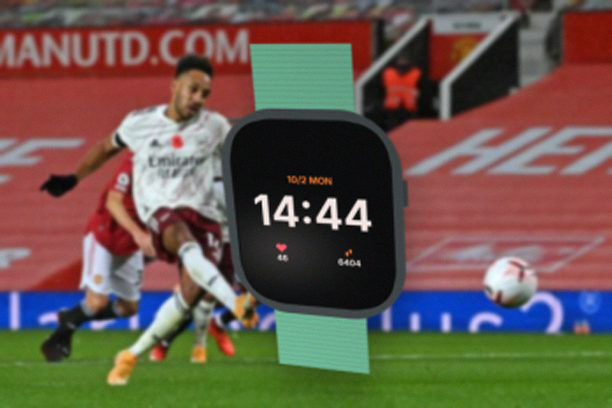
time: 14:44
